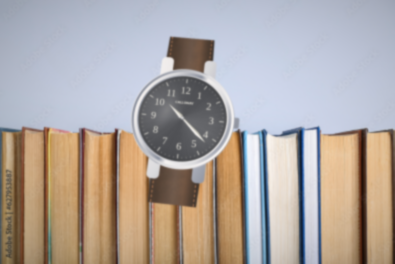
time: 10:22
